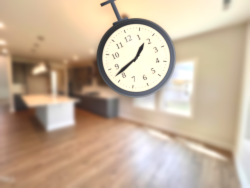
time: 1:42
